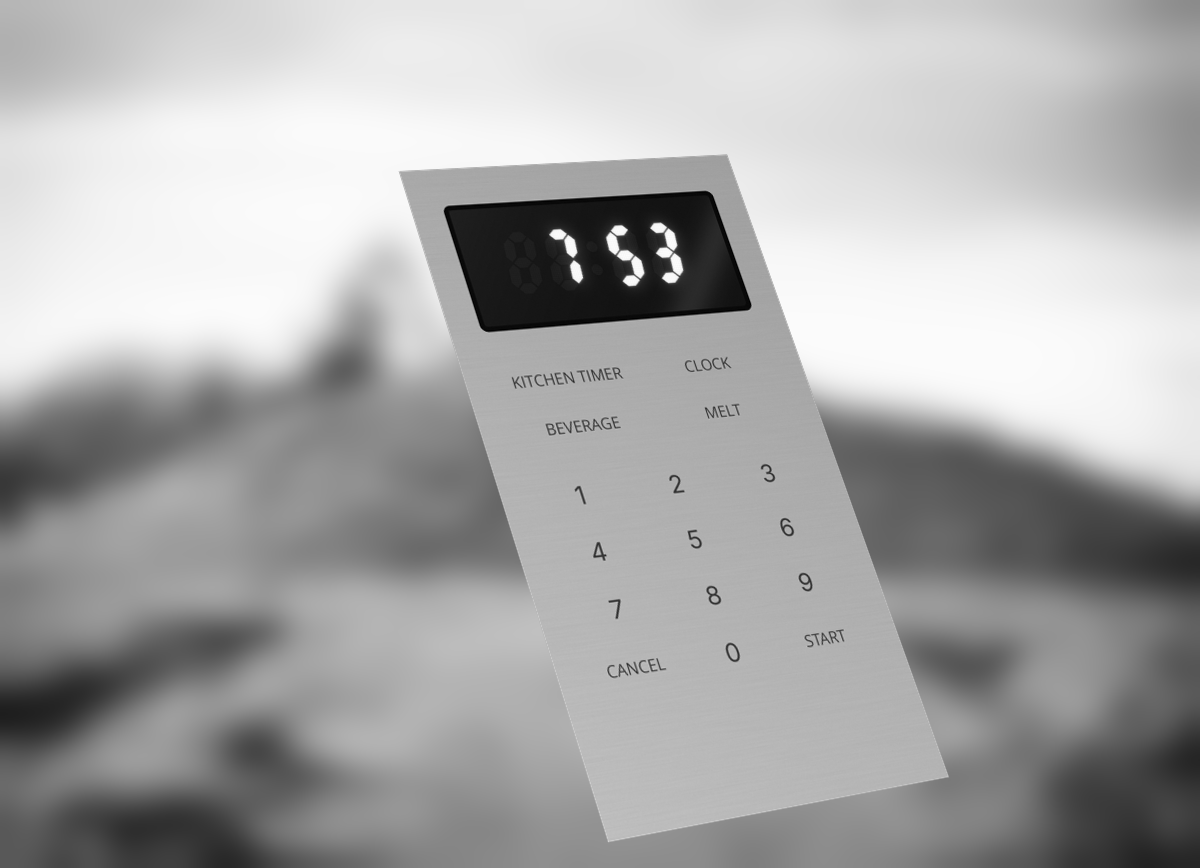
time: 7:53
